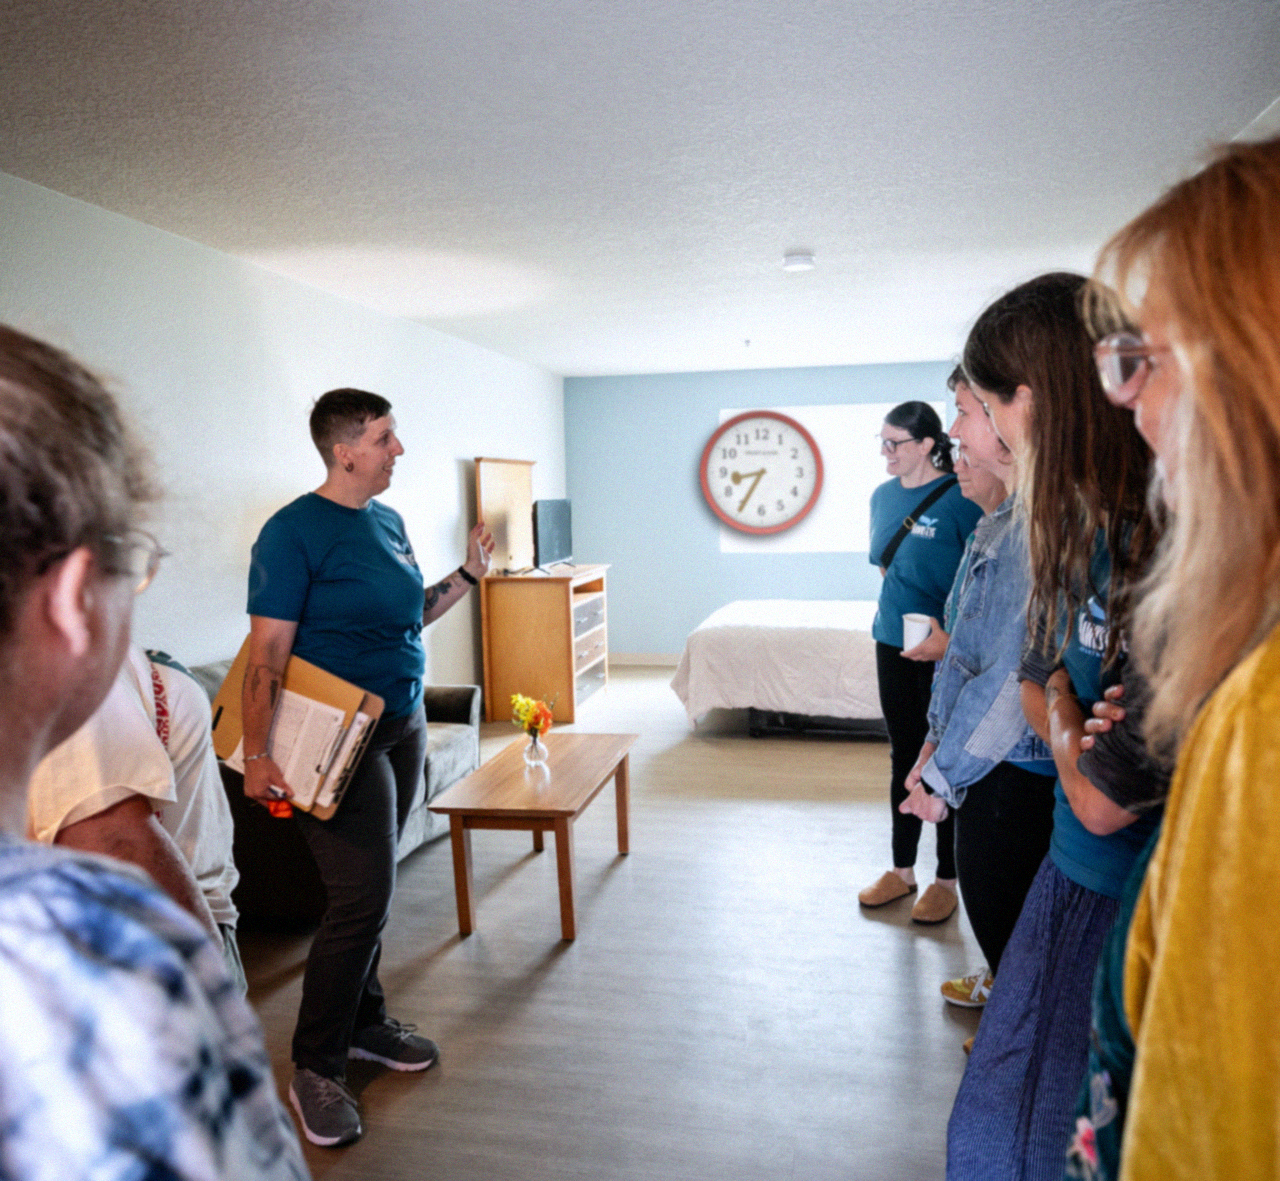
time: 8:35
